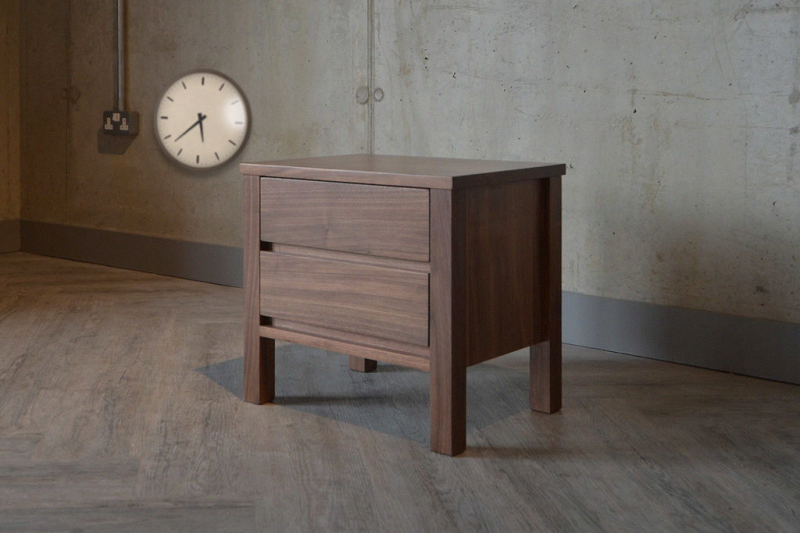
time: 5:38
